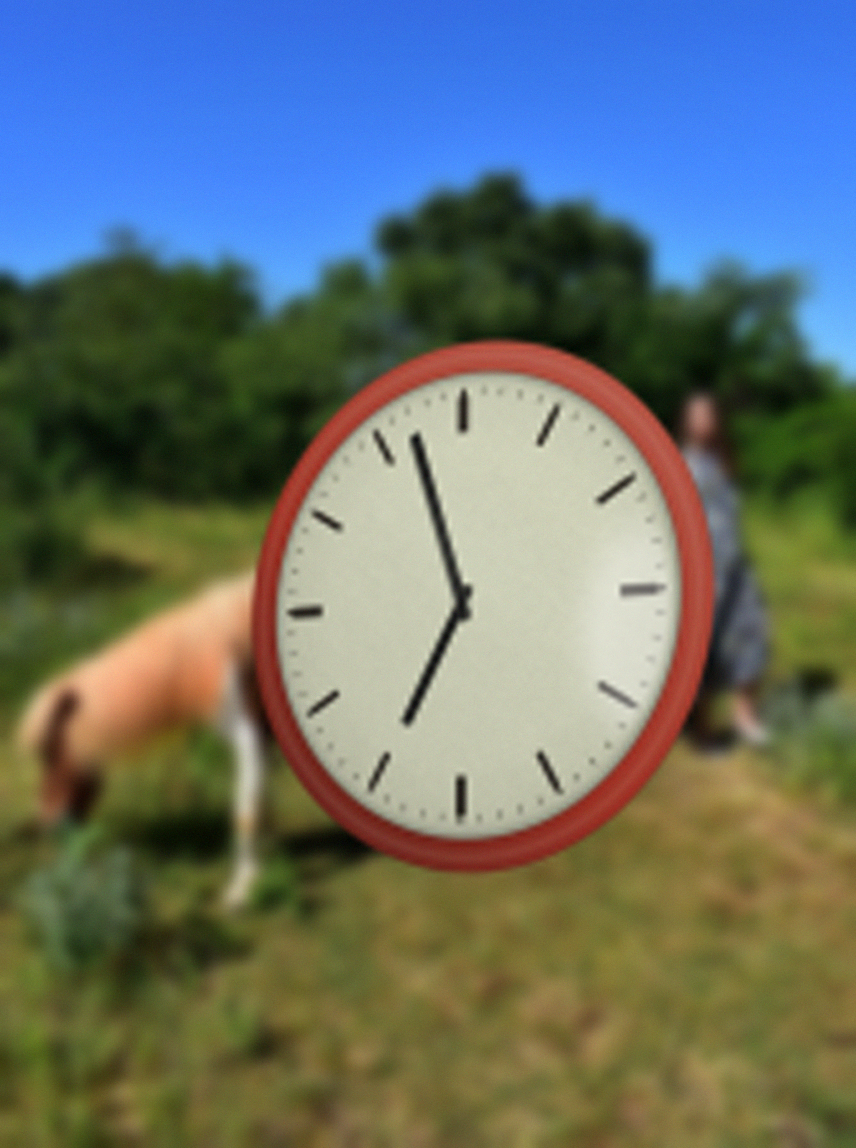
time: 6:57
